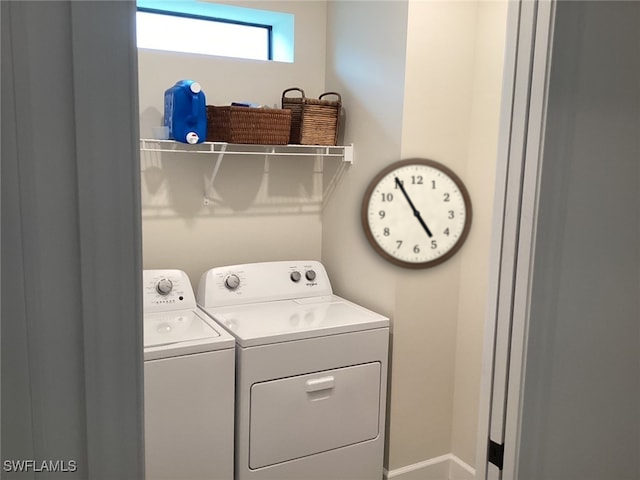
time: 4:55
